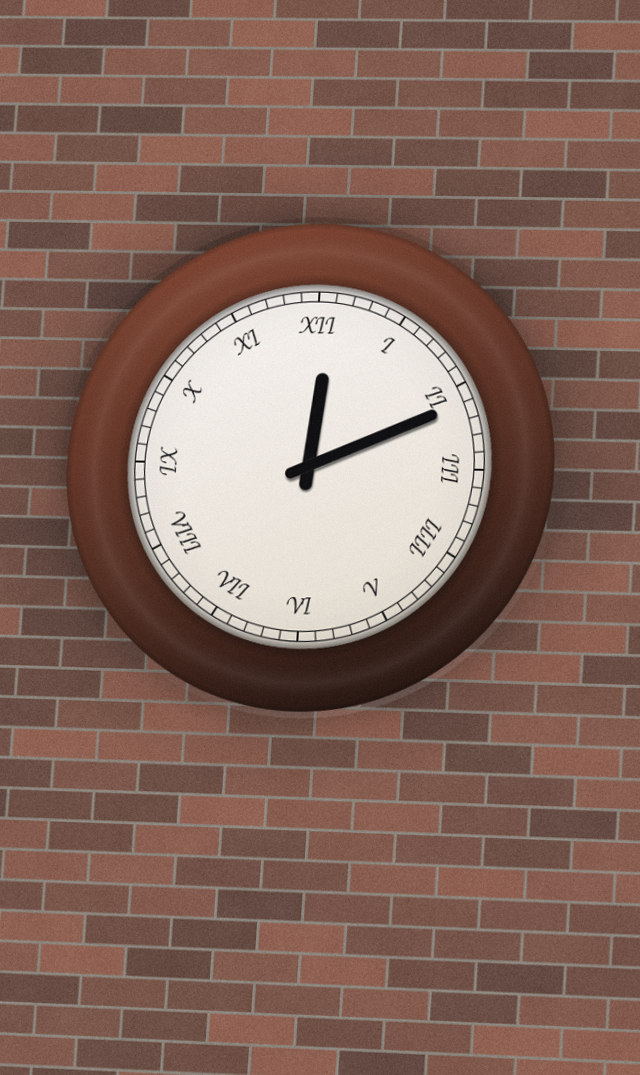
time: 12:11
